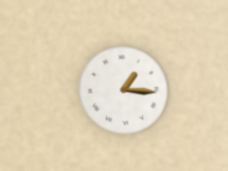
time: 1:16
